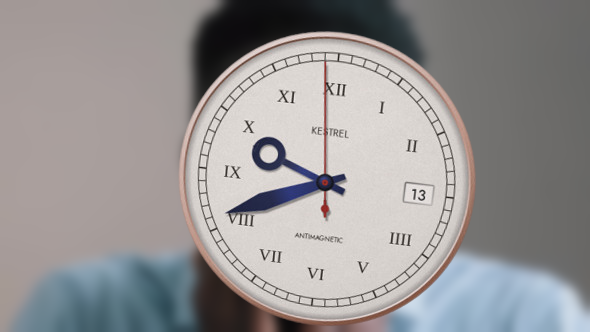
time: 9:40:59
